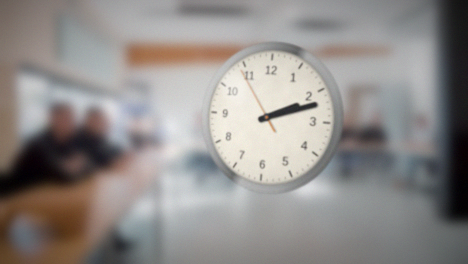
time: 2:11:54
